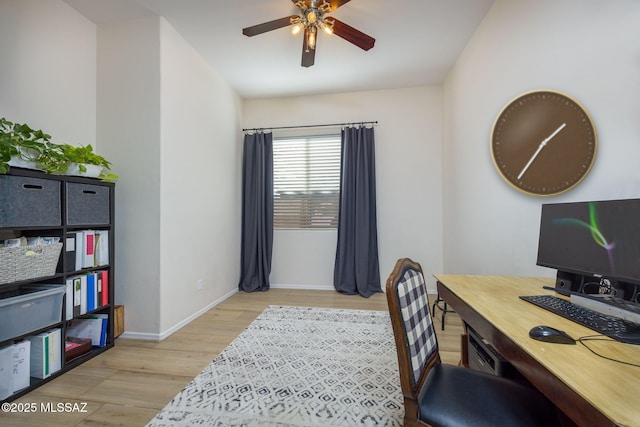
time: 1:36
